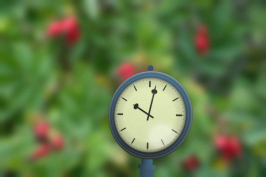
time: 10:02
